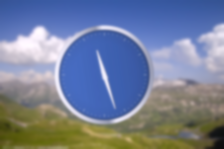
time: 11:27
